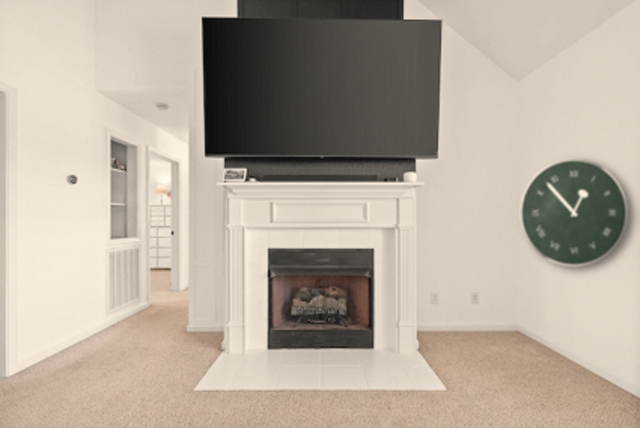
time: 12:53
